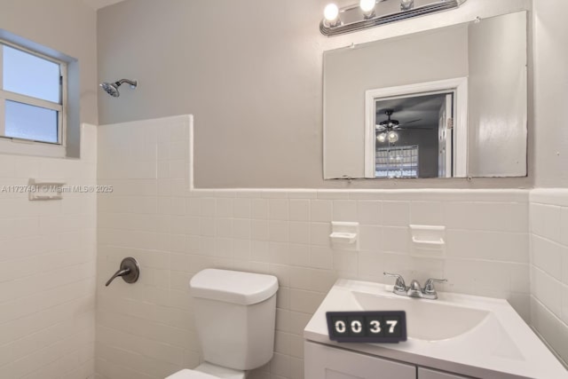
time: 0:37
